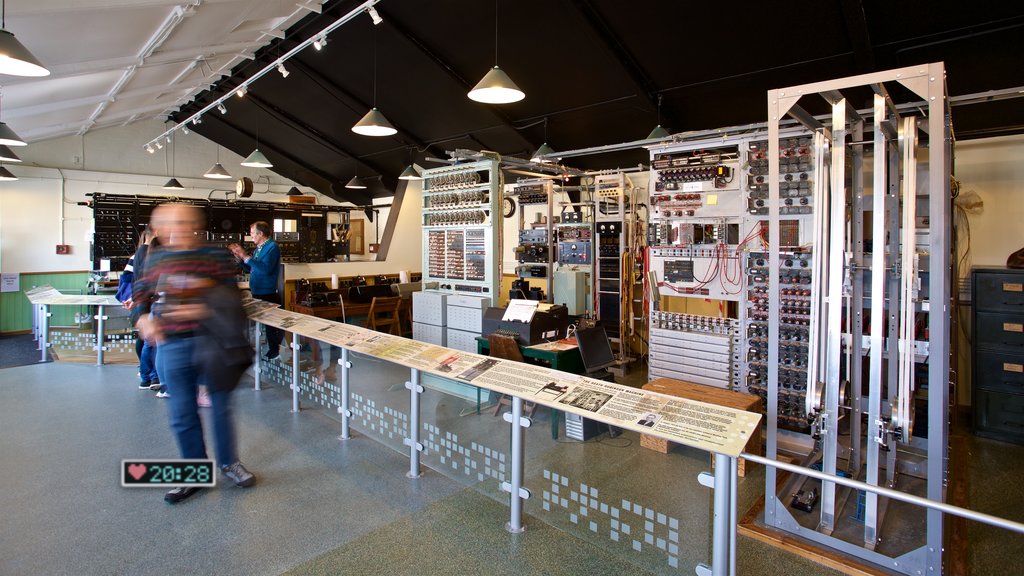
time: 20:28
